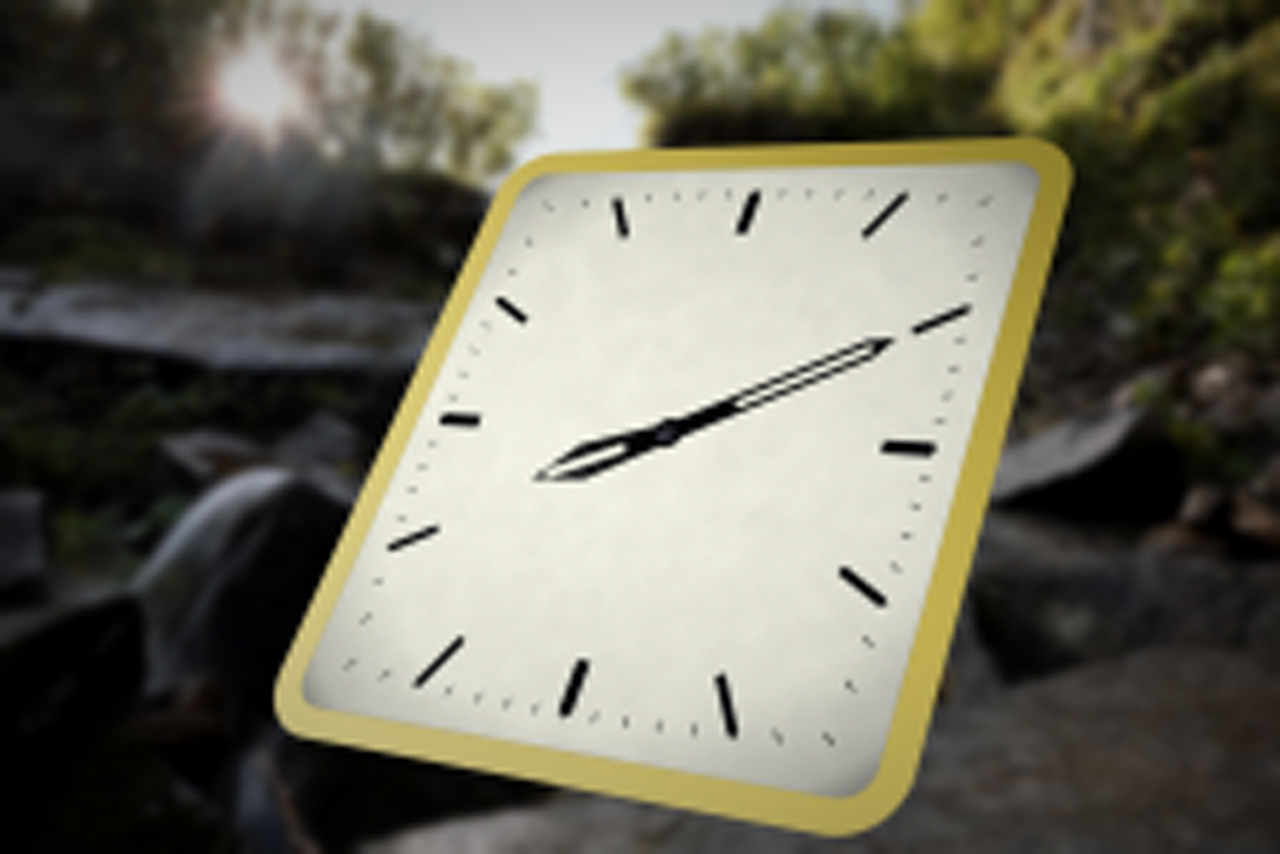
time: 8:10
